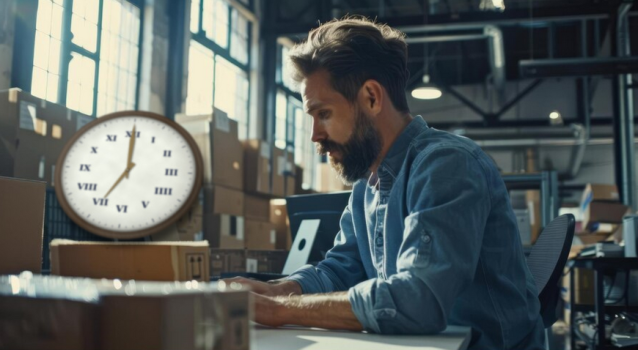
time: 7:00
